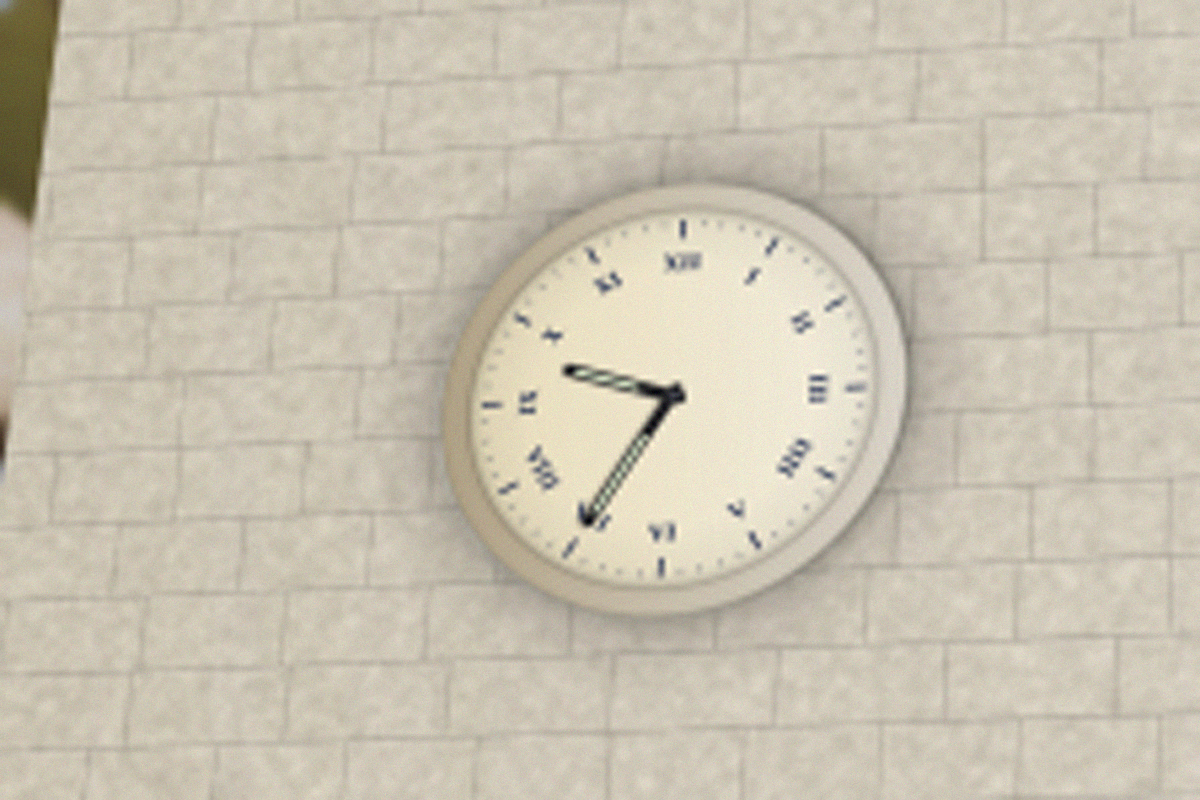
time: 9:35
